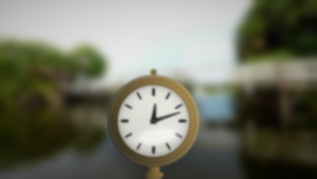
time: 12:12
